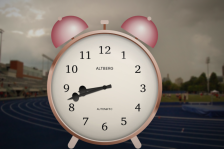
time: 8:42
